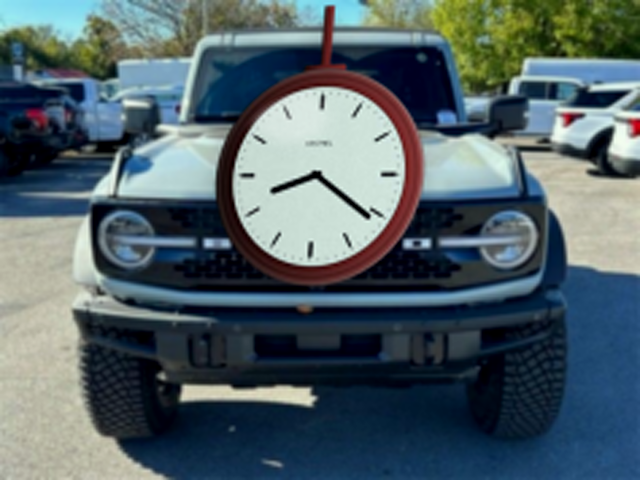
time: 8:21
